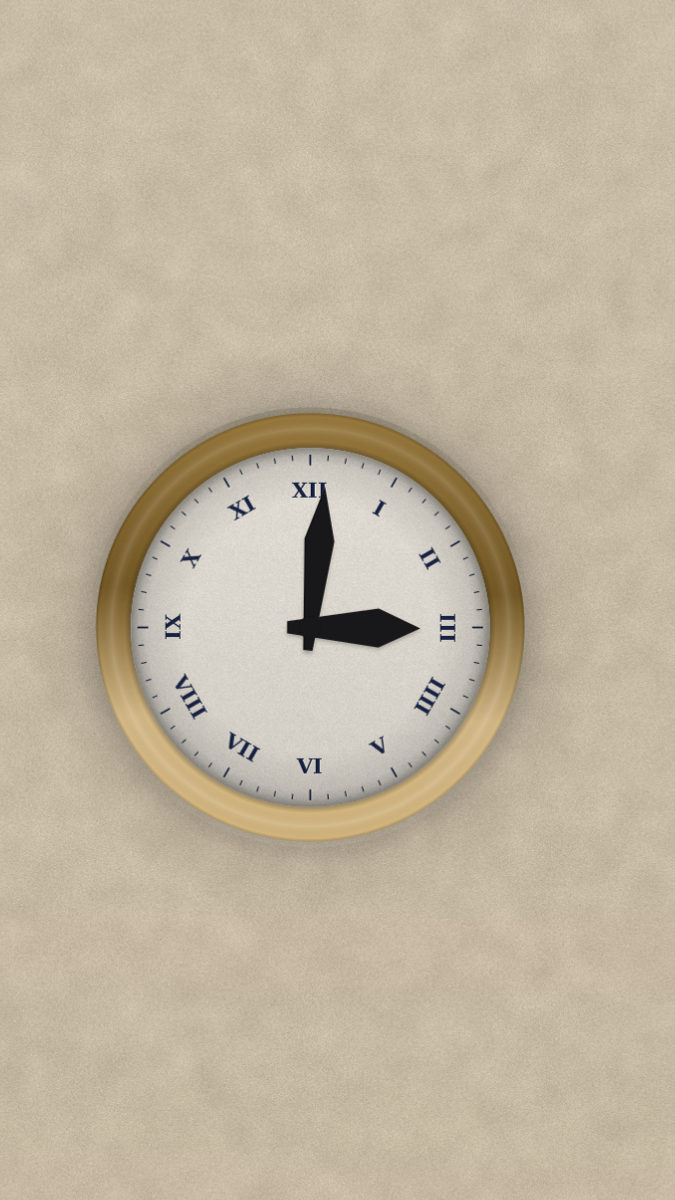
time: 3:01
